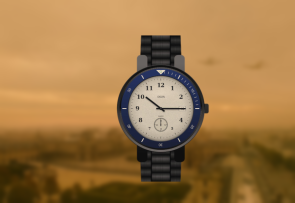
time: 10:15
